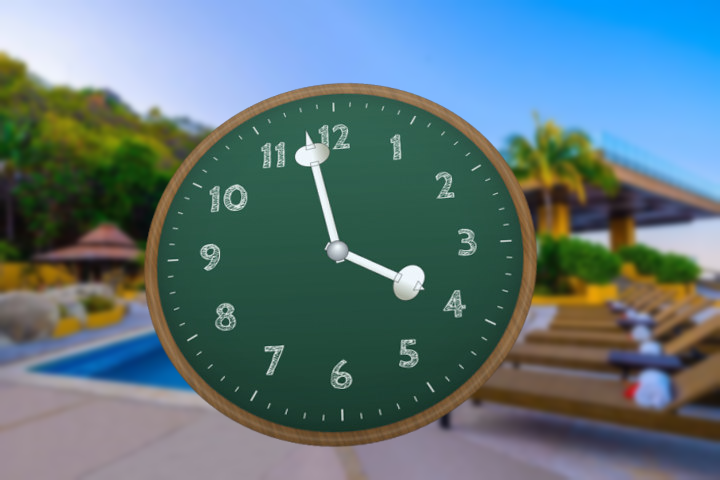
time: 3:58
